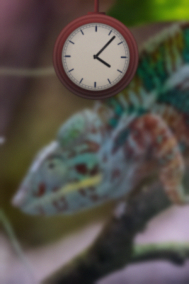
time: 4:07
